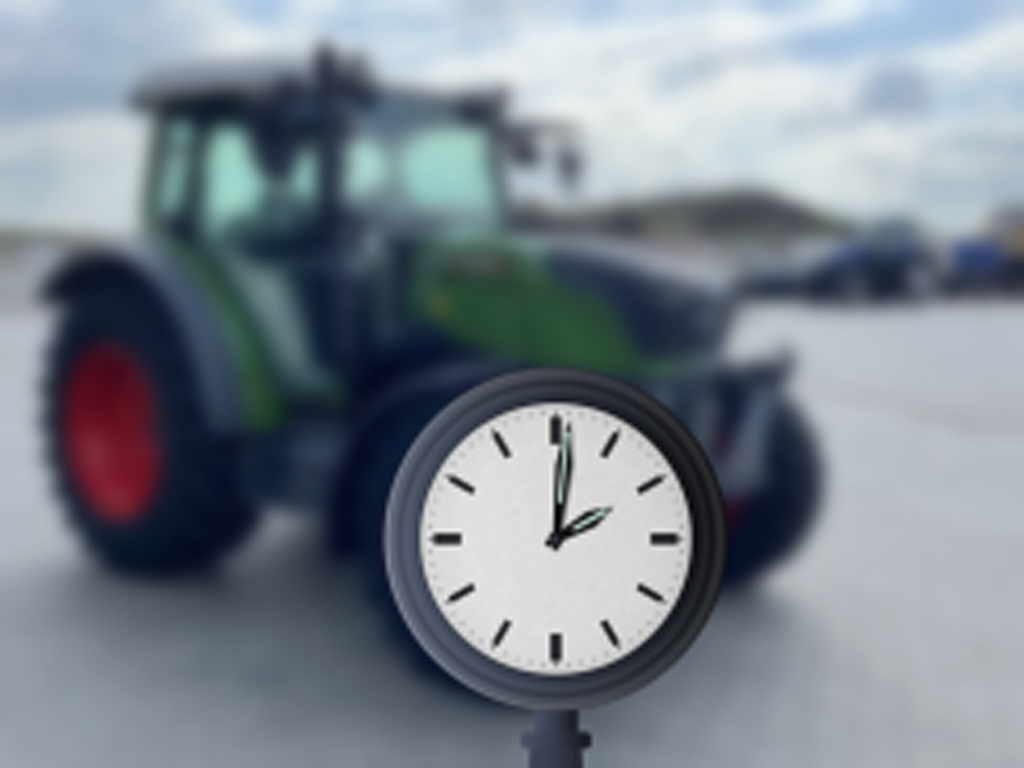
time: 2:01
